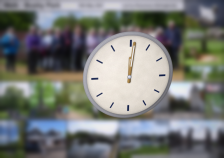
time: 12:01
